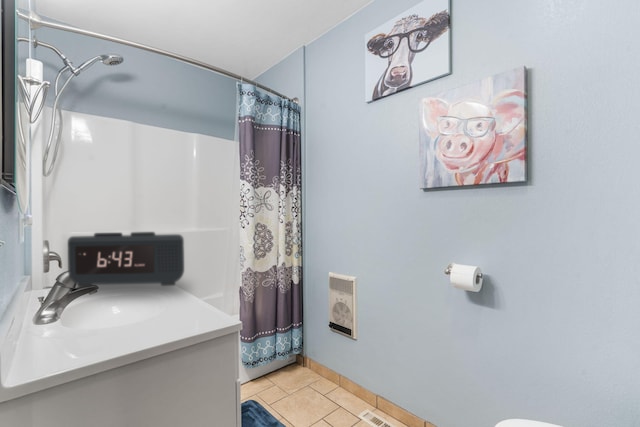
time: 6:43
